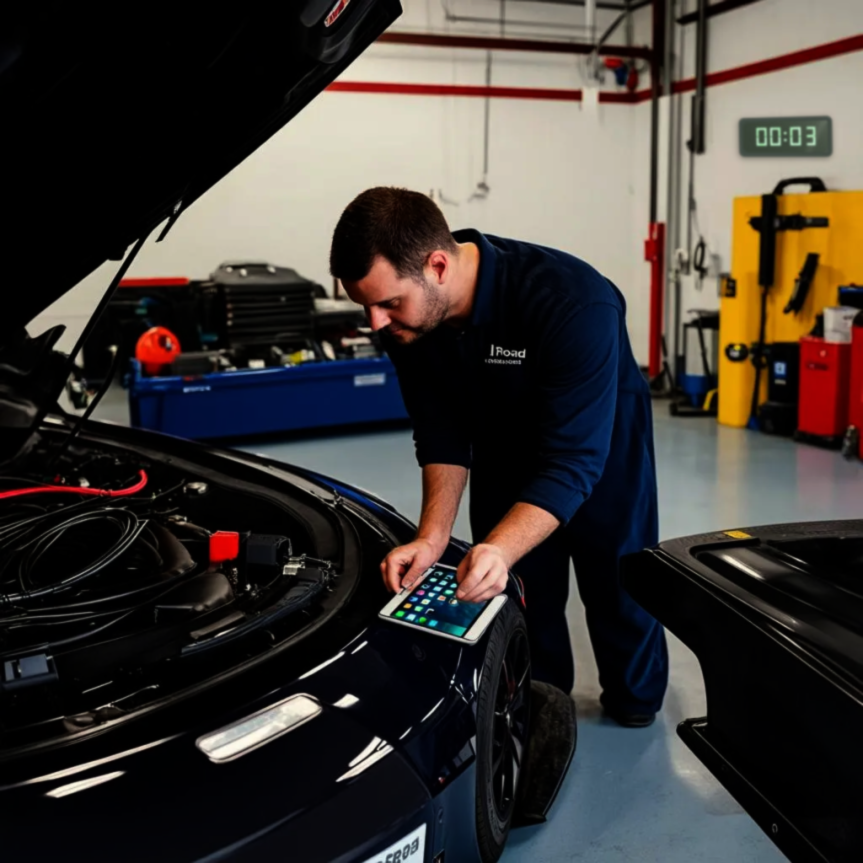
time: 0:03
